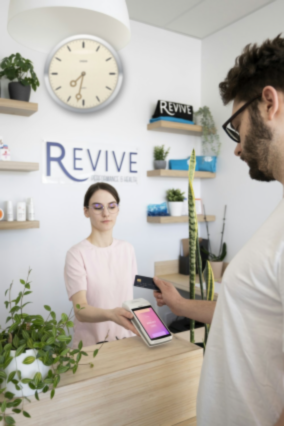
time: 7:32
